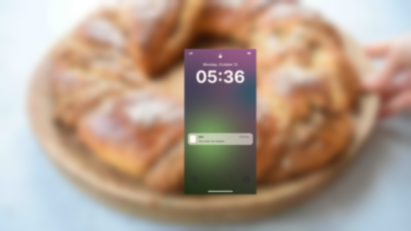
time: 5:36
